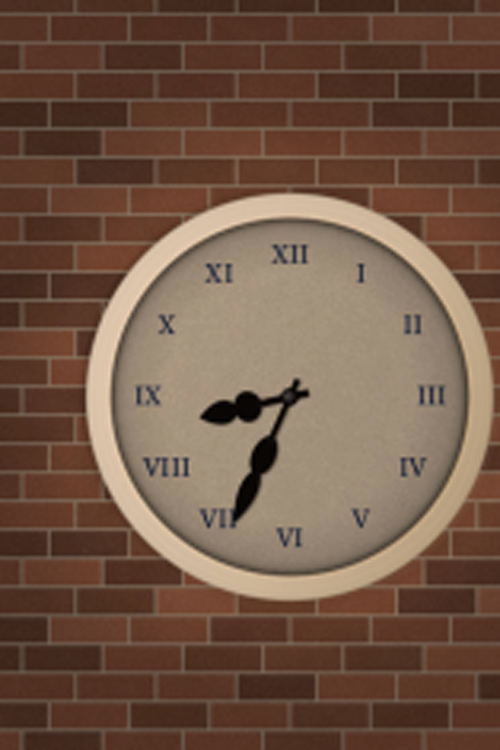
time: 8:34
